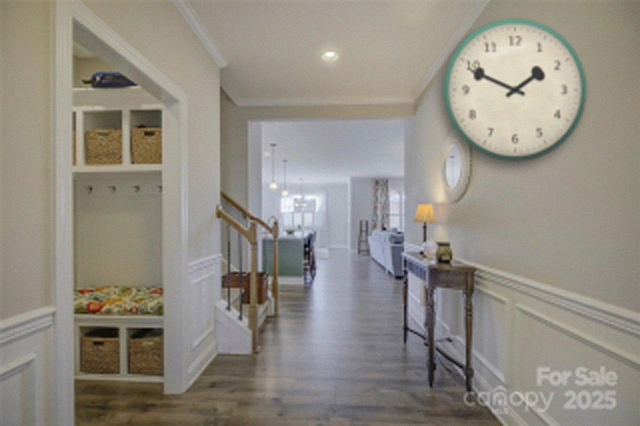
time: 1:49
